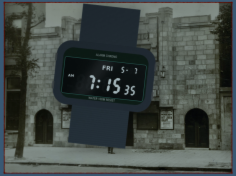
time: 7:15:35
